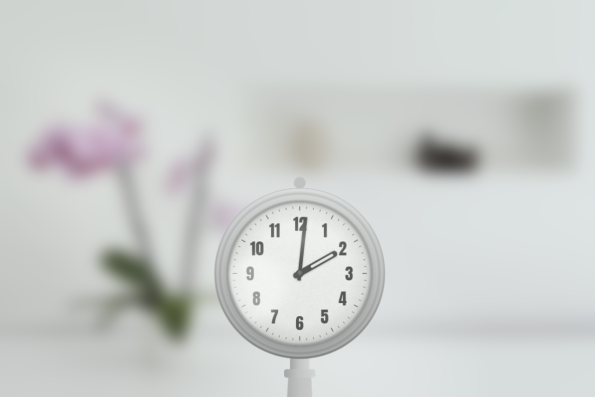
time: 2:01
